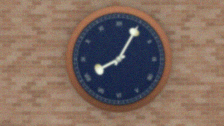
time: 8:05
